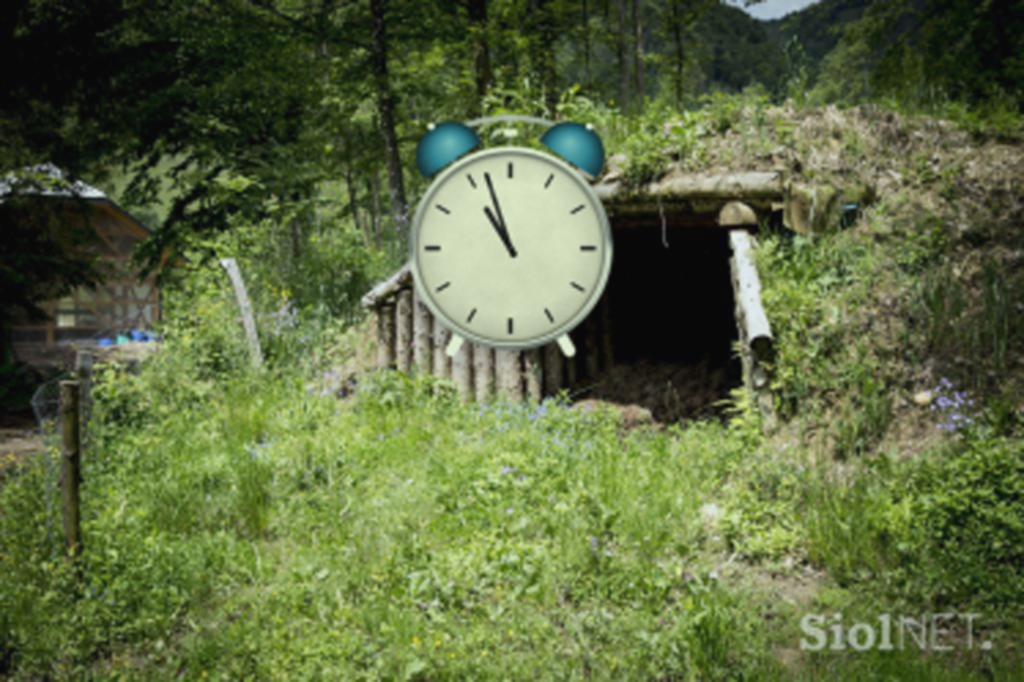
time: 10:57
